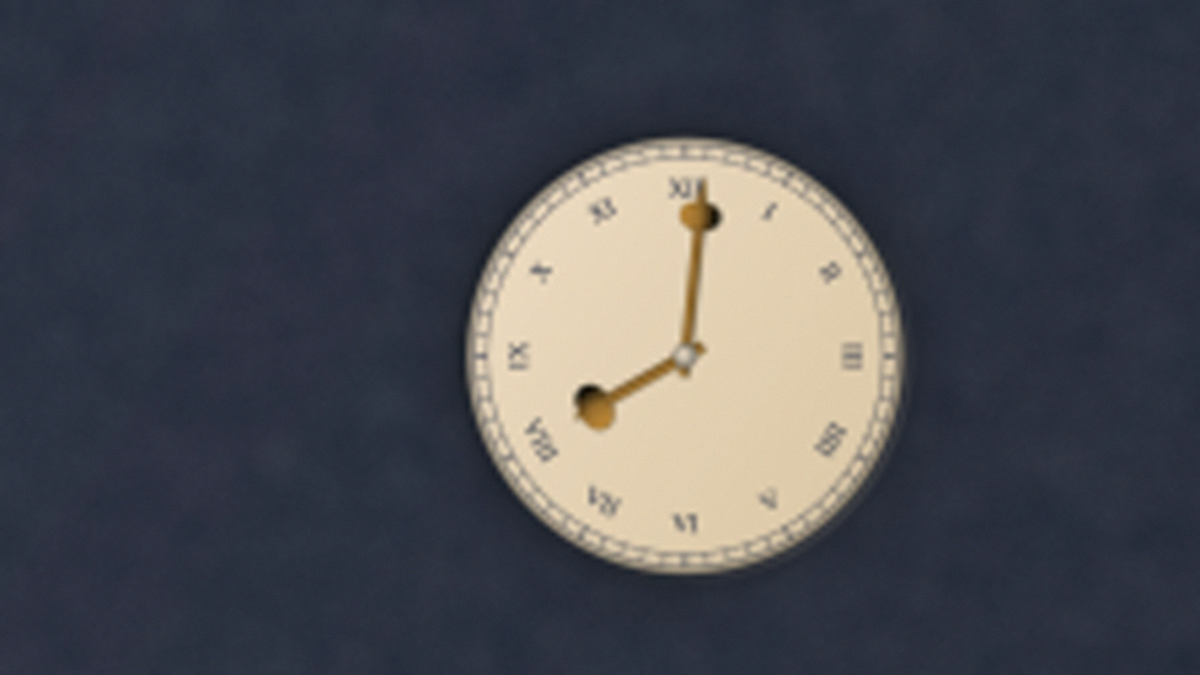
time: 8:01
